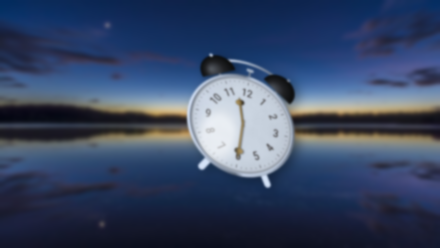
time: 11:30
